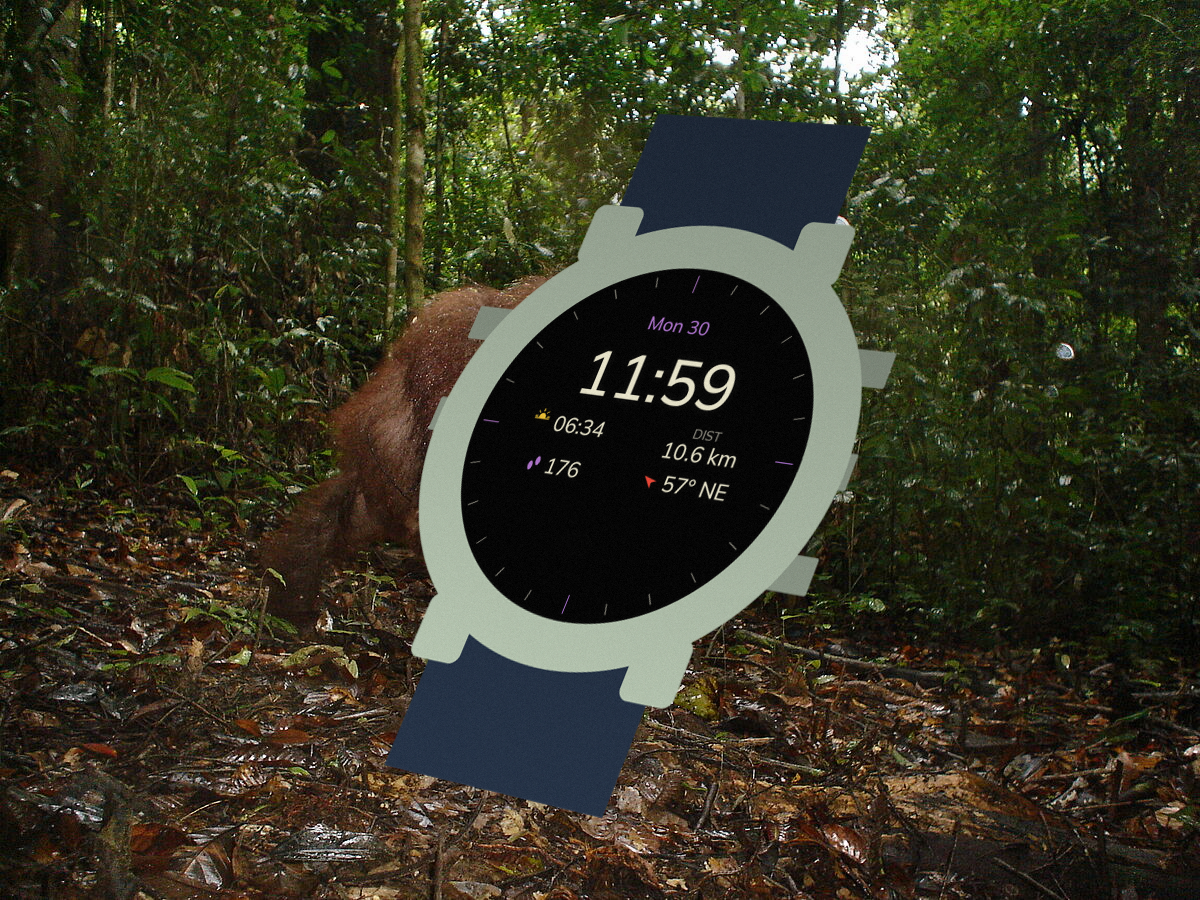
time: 11:59
